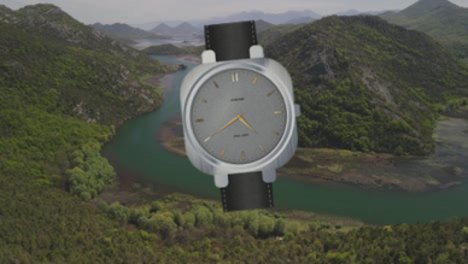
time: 4:40
